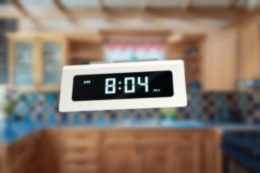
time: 8:04
